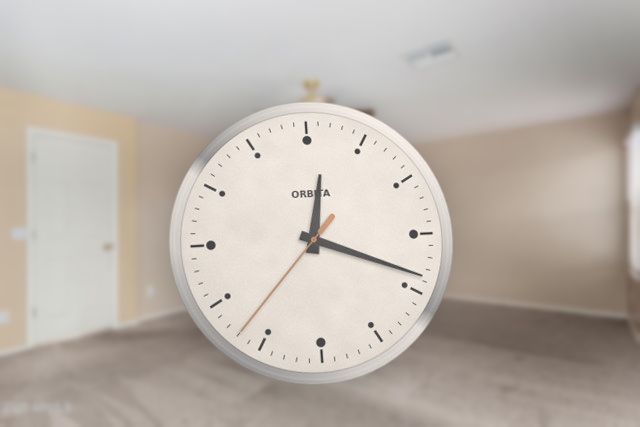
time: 12:18:37
